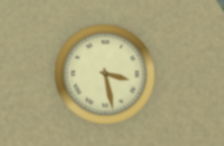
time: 3:28
